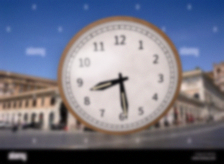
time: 8:29
